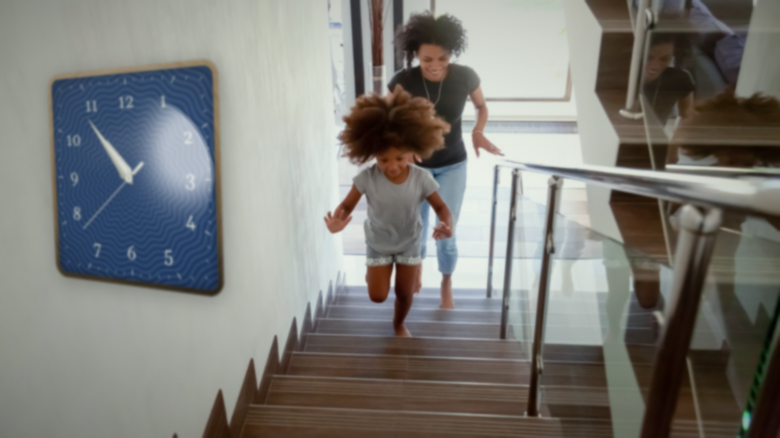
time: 10:53:38
